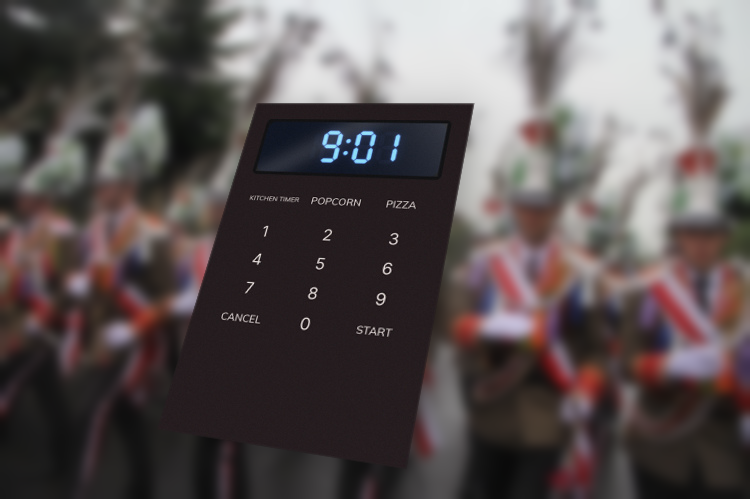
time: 9:01
